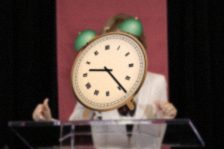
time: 9:24
